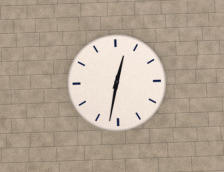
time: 12:32
